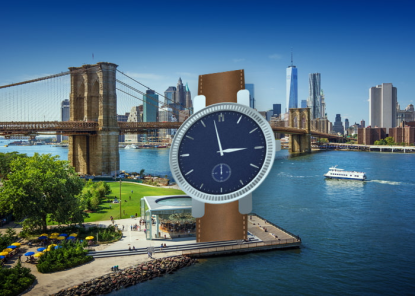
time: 2:58
